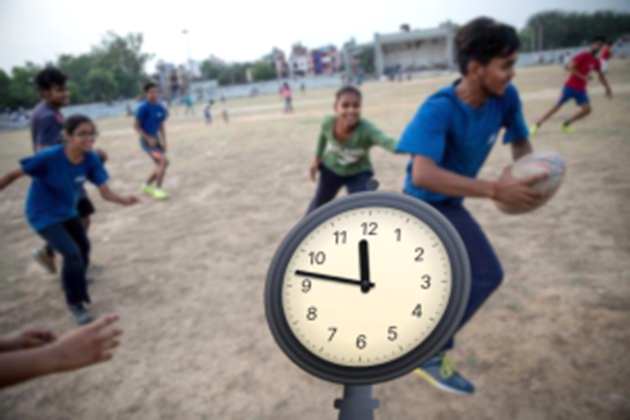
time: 11:47
